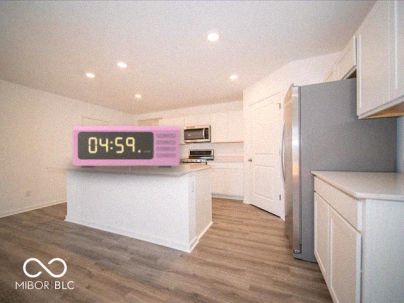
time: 4:59
